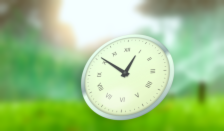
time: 12:51
